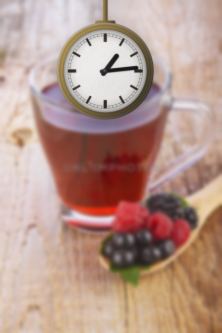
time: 1:14
